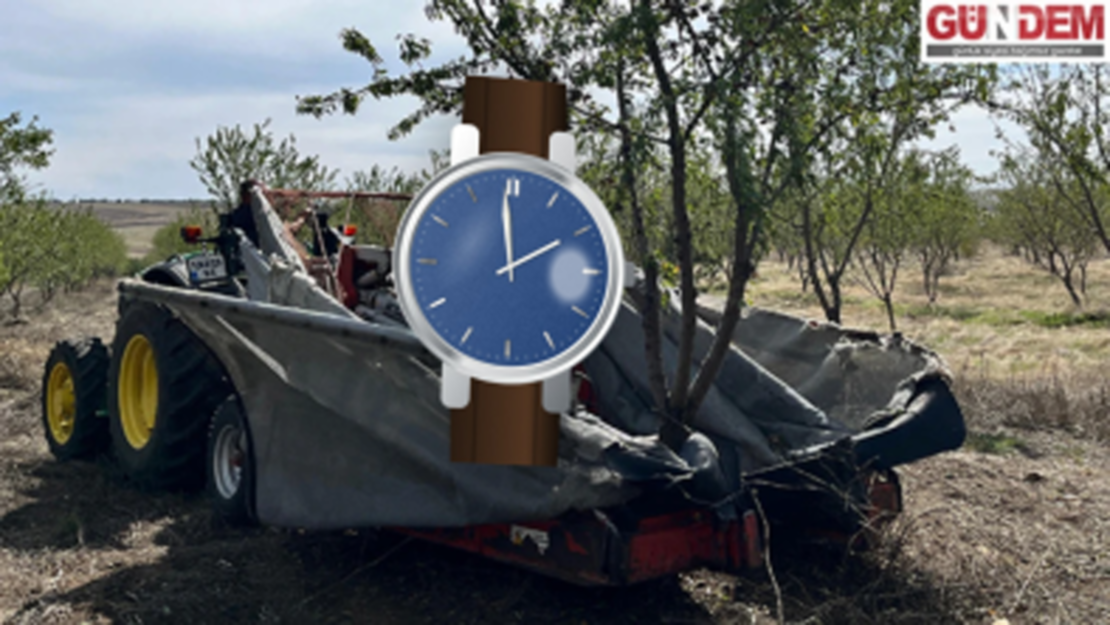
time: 1:59
